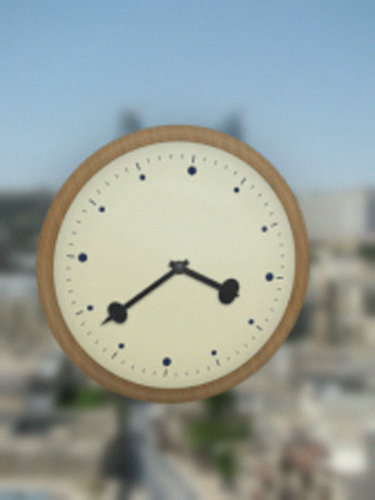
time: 3:38
